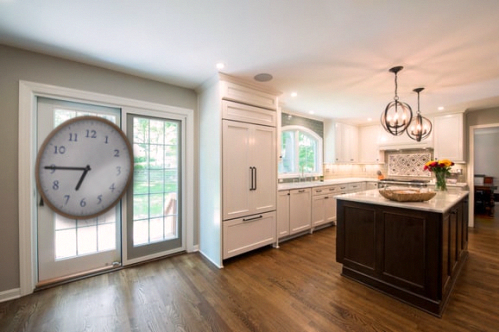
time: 6:45
